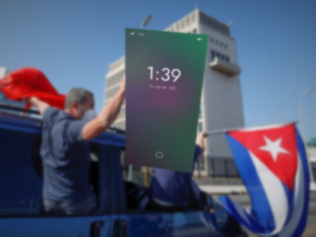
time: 1:39
